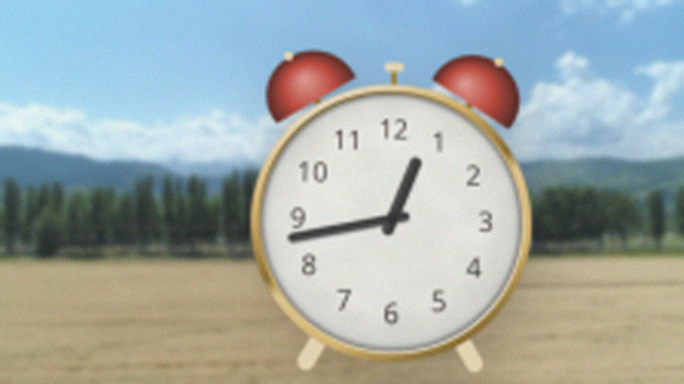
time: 12:43
